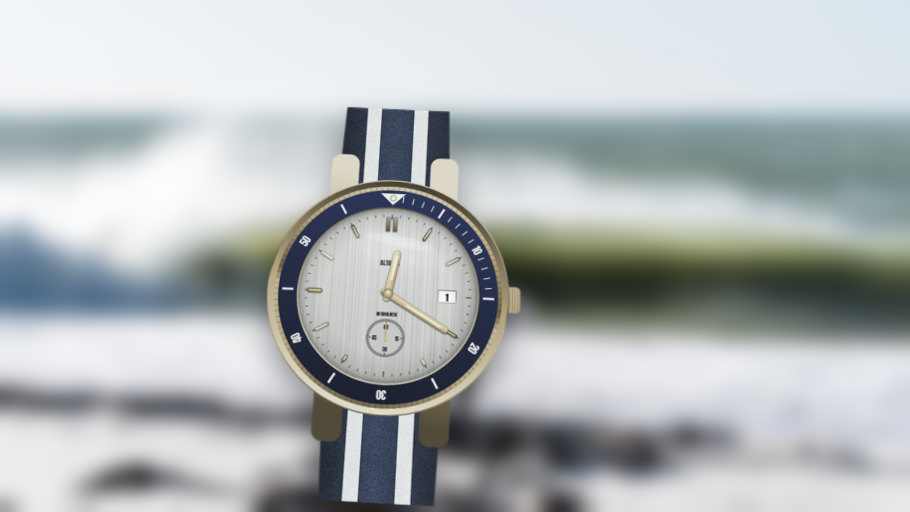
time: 12:20
